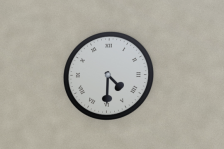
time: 4:30
